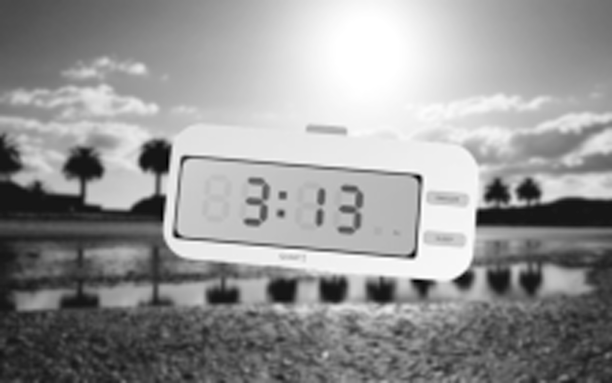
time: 3:13
